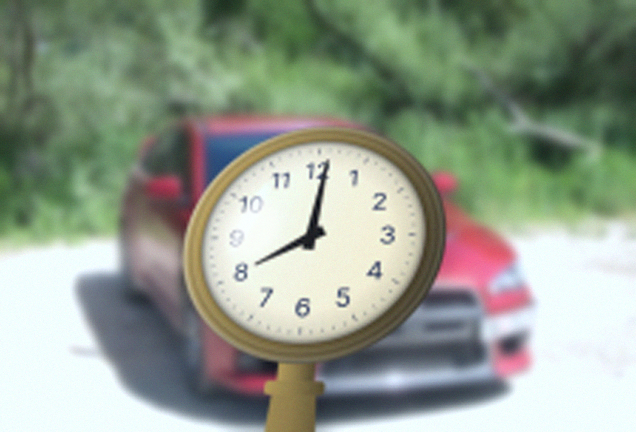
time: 8:01
